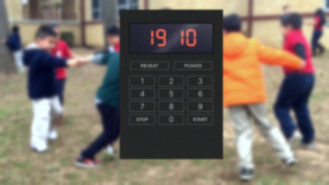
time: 19:10
